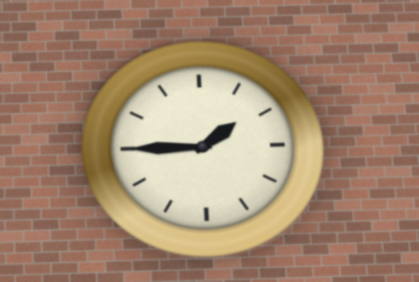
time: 1:45
